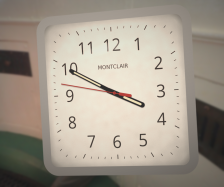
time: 3:49:47
